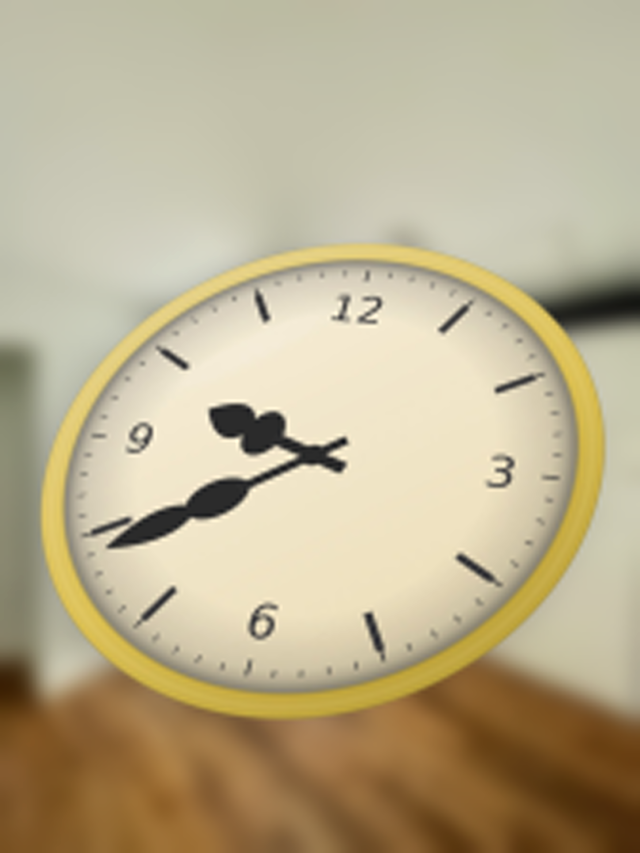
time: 9:39
